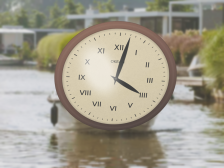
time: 4:02
